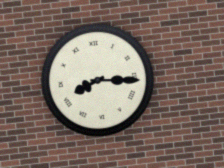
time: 8:16
